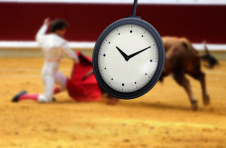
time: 10:10
